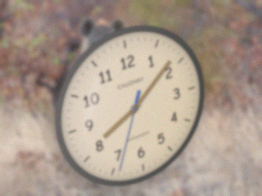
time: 8:08:34
